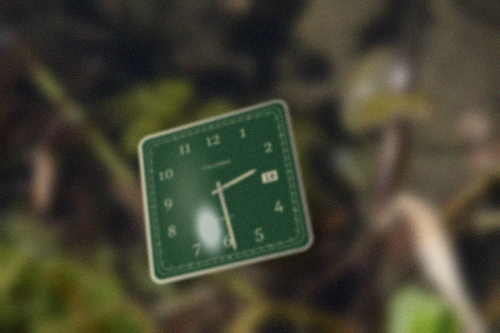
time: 2:29
